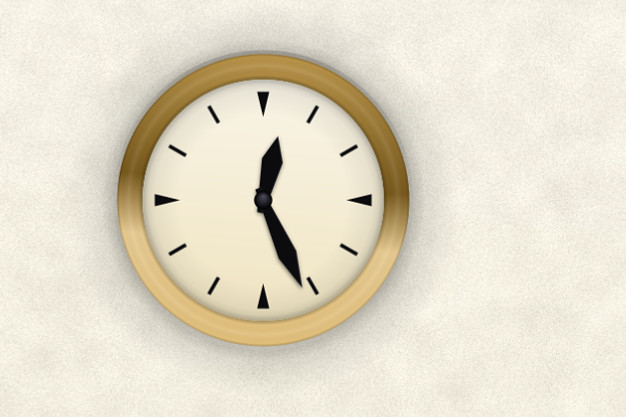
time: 12:26
